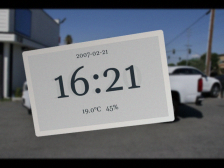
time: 16:21
